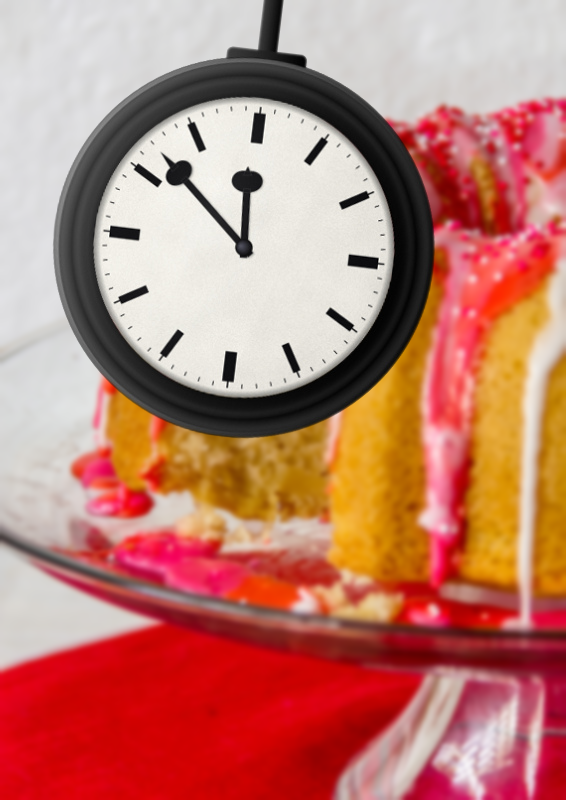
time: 11:52
